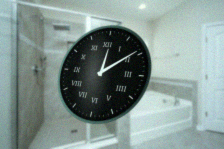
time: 12:09
